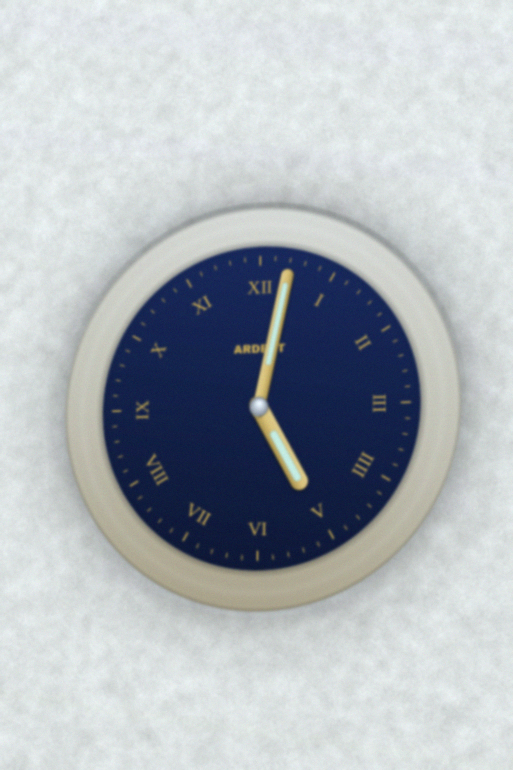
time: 5:02
